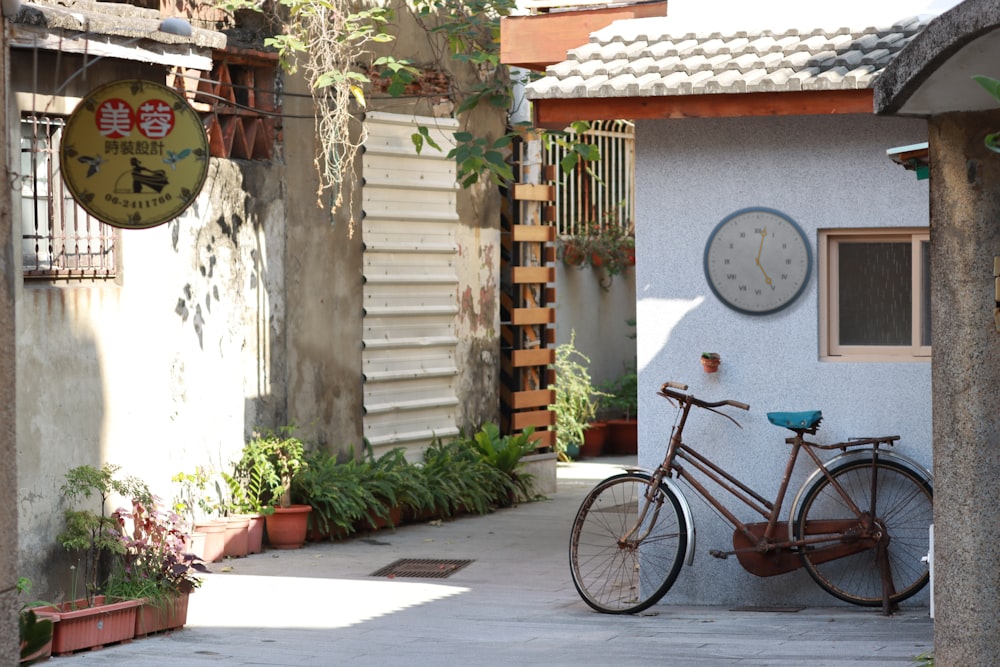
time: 5:02
